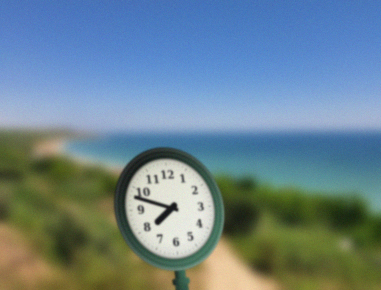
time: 7:48
